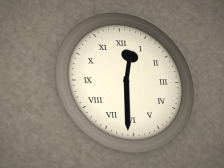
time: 12:31
